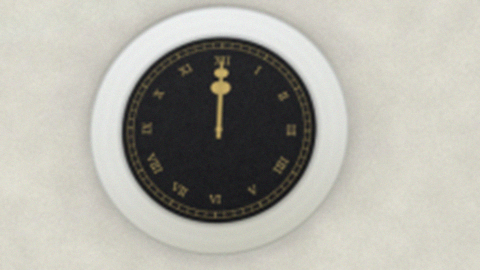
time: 12:00
